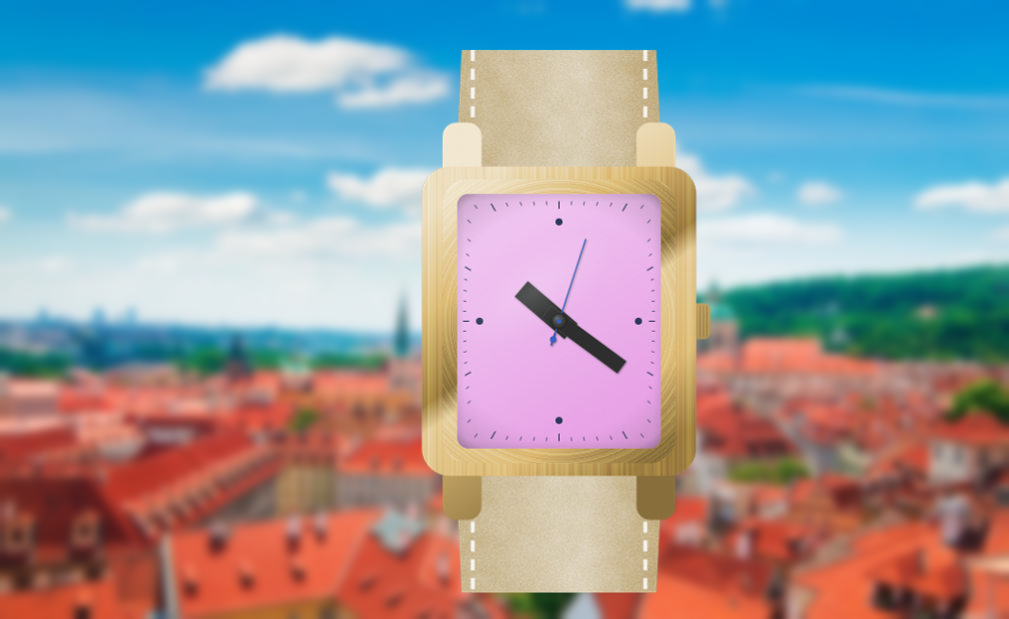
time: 10:21:03
